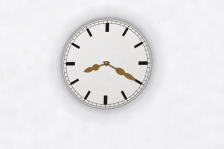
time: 8:20
